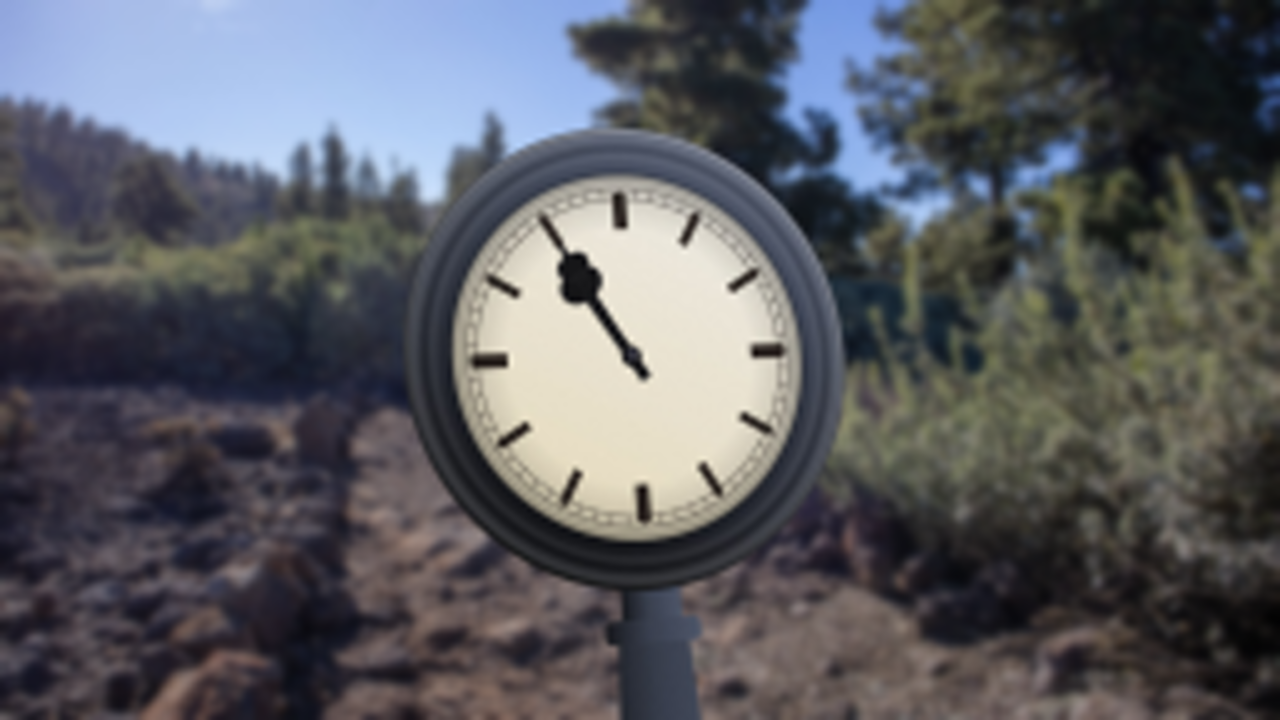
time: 10:55
